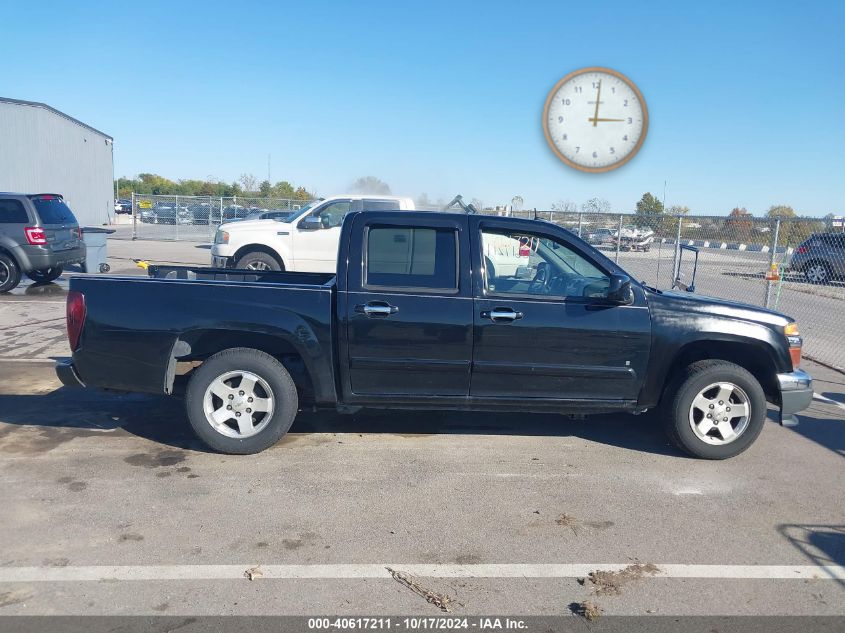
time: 3:01
